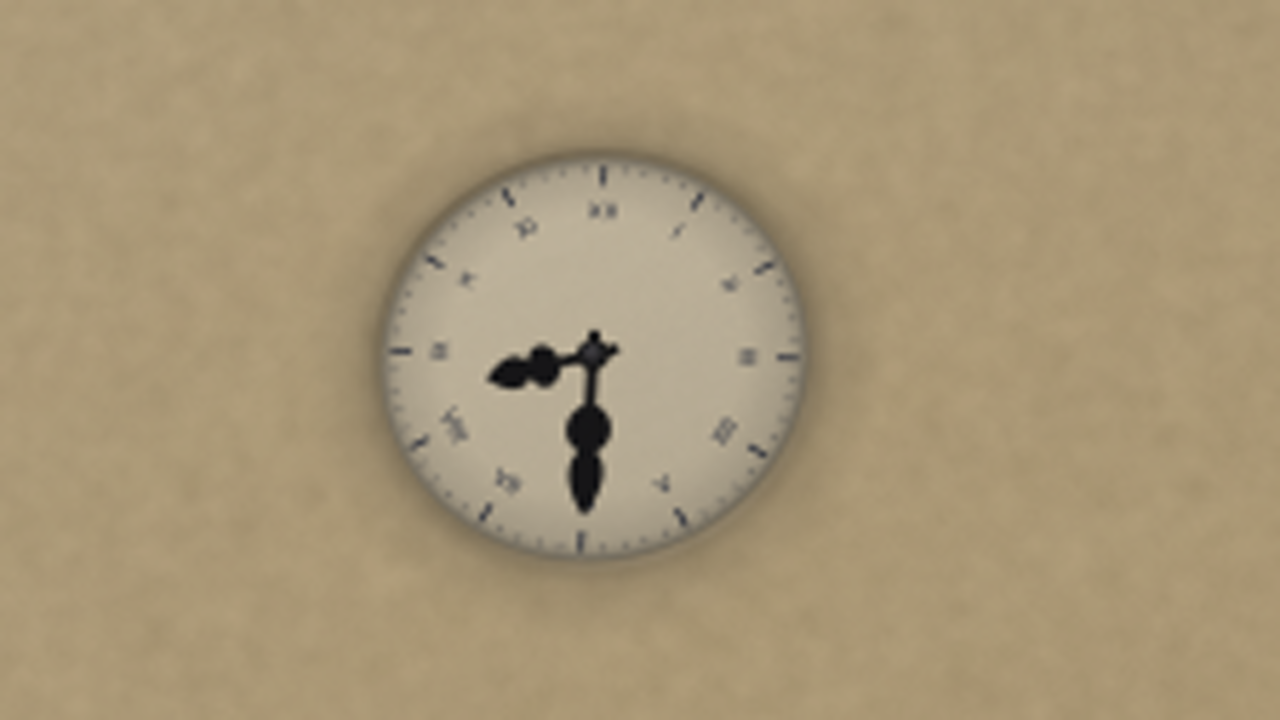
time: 8:30
